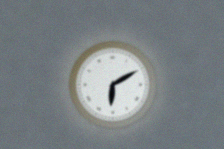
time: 6:10
